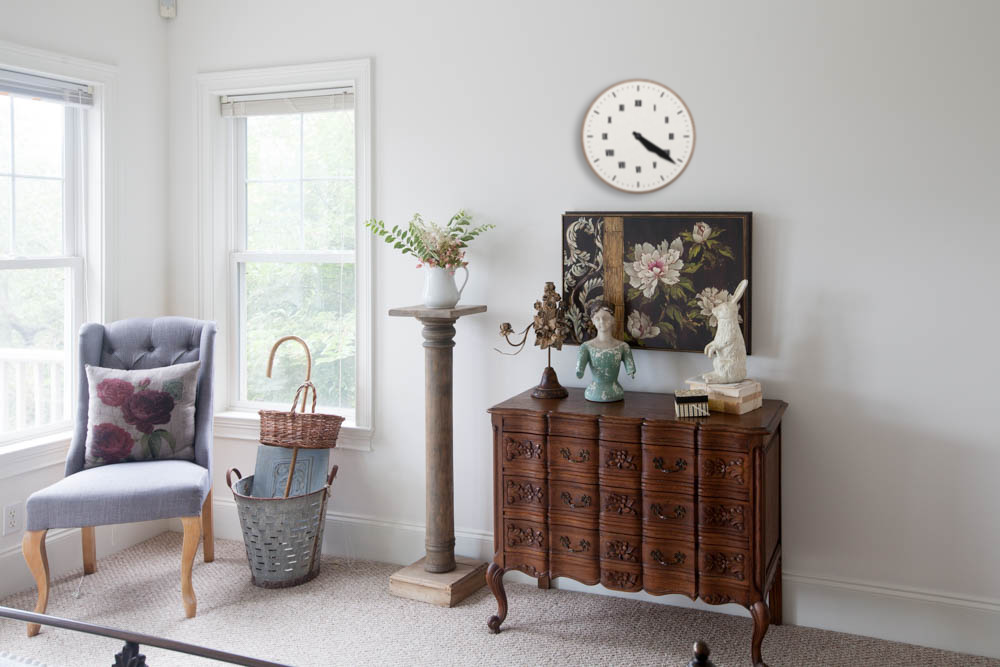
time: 4:21
